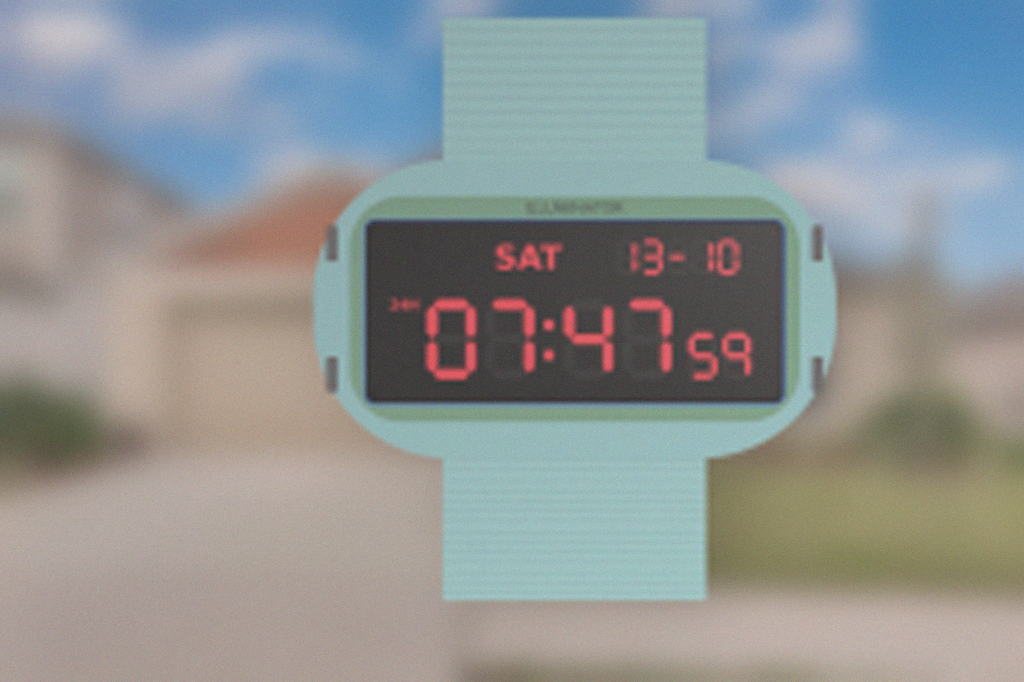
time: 7:47:59
